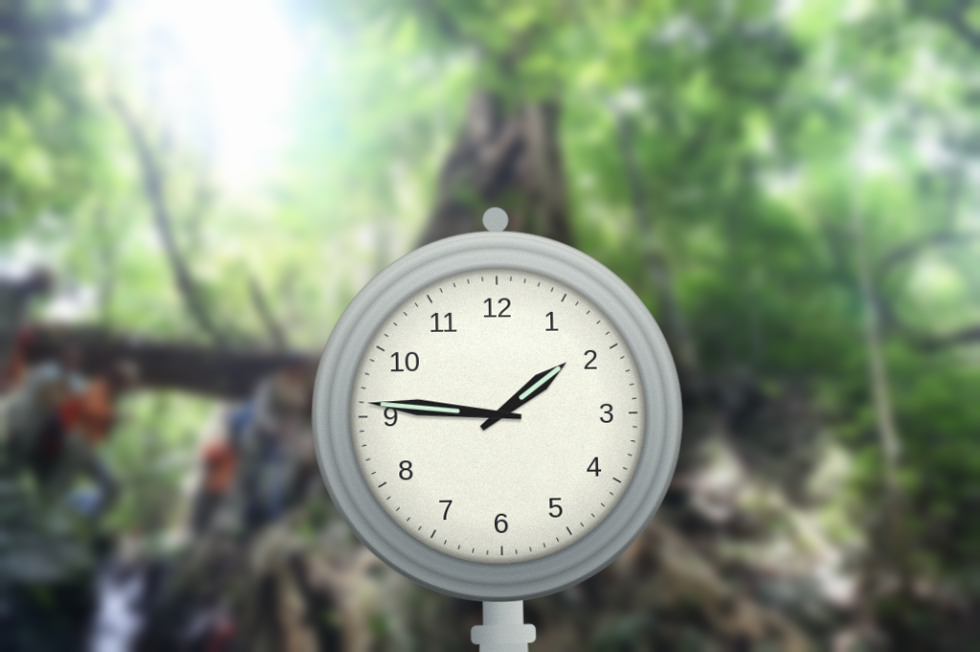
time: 1:46
